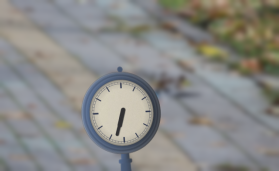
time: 6:33
